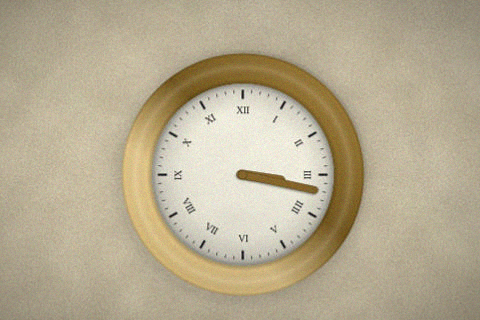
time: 3:17
